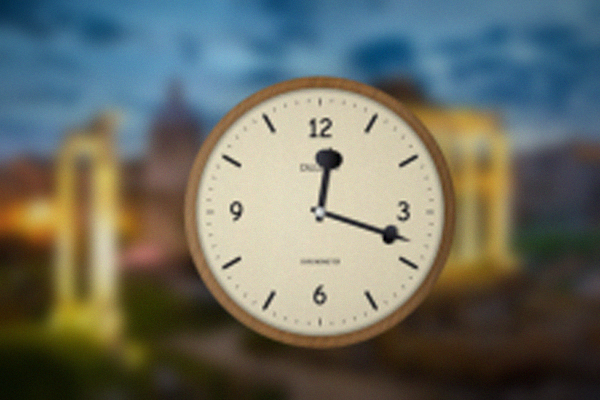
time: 12:18
